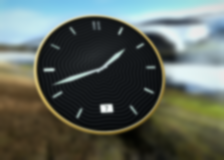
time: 1:42
